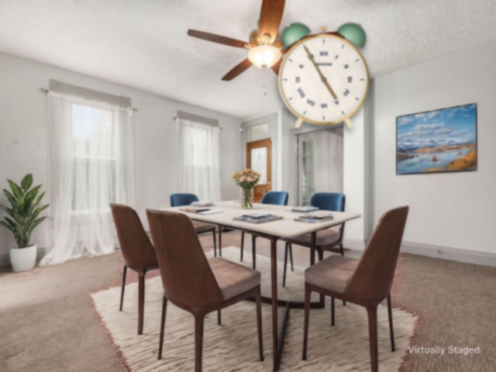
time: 4:55
